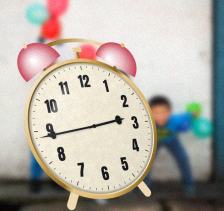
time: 2:44
